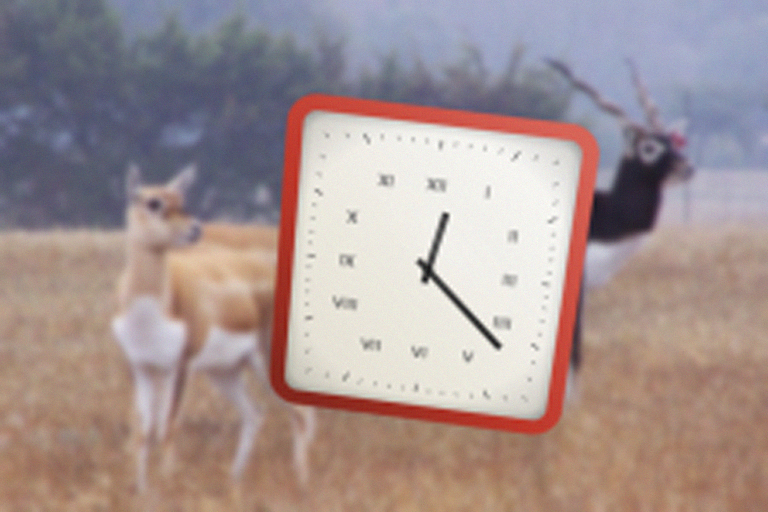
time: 12:22
